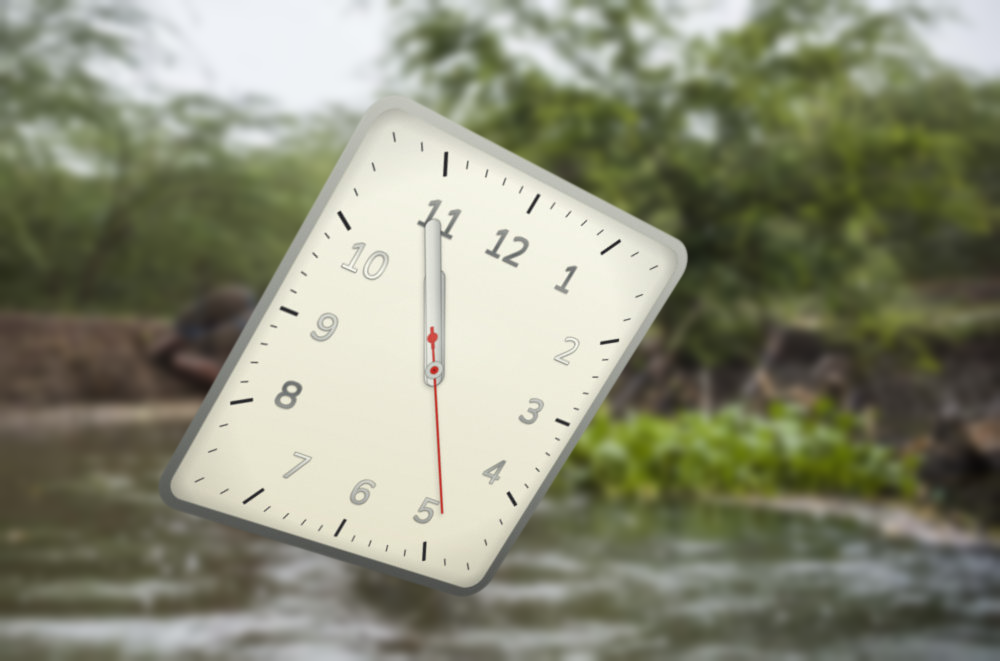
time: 10:54:24
